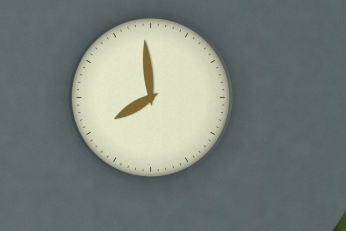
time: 7:59
